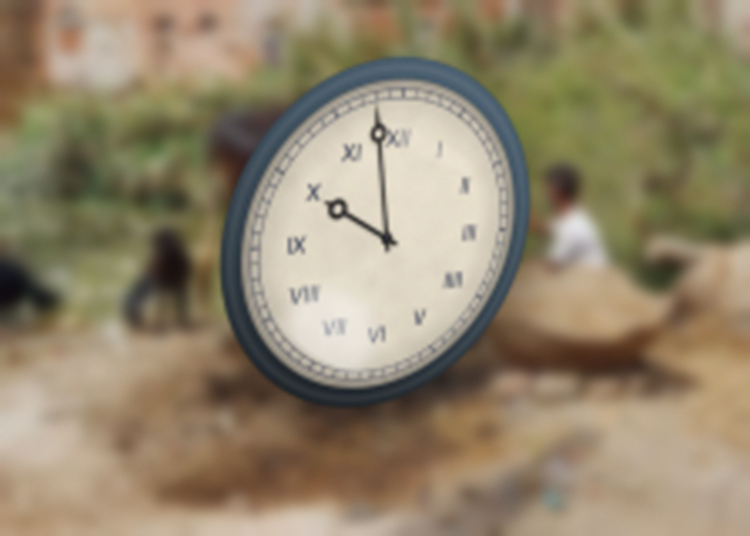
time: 9:58
